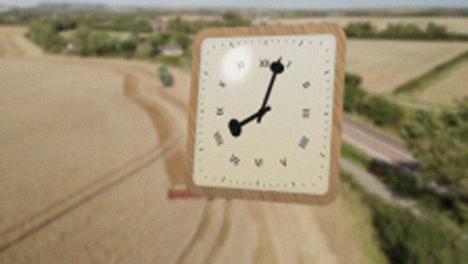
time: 8:03
